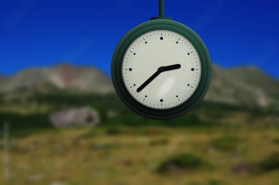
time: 2:38
